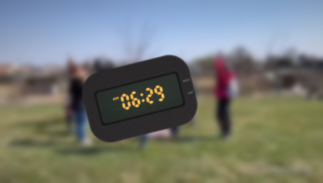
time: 6:29
